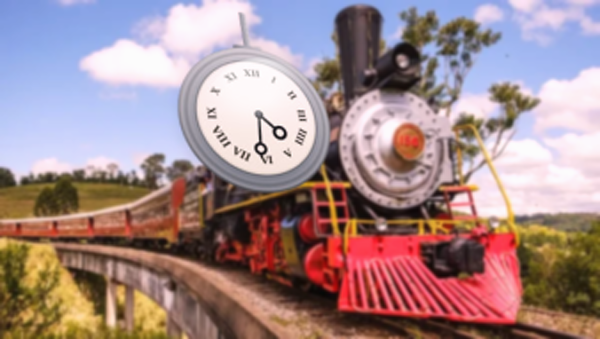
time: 4:31
